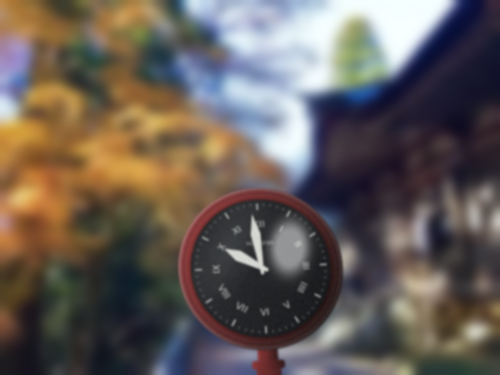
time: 9:59
